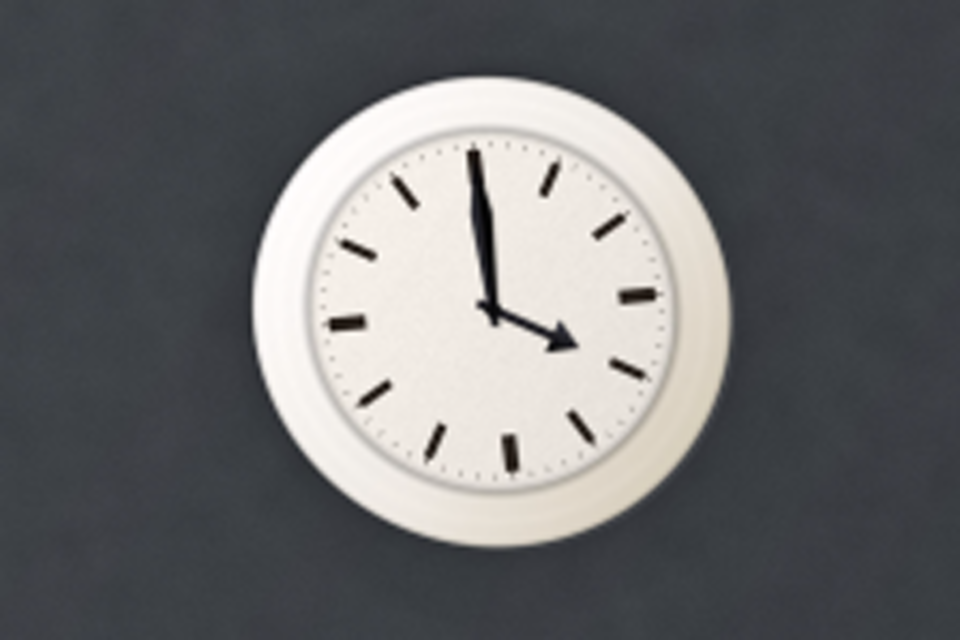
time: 4:00
